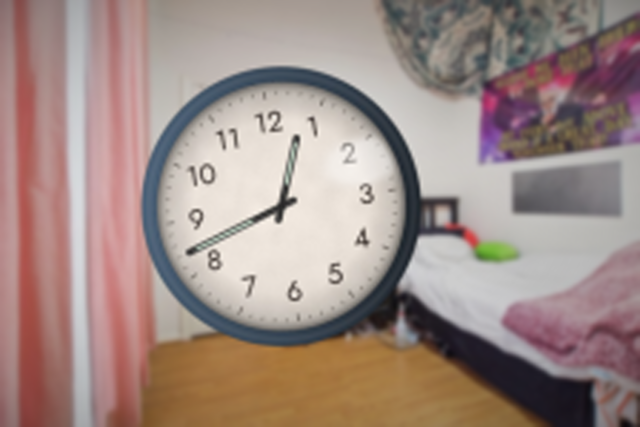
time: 12:42
